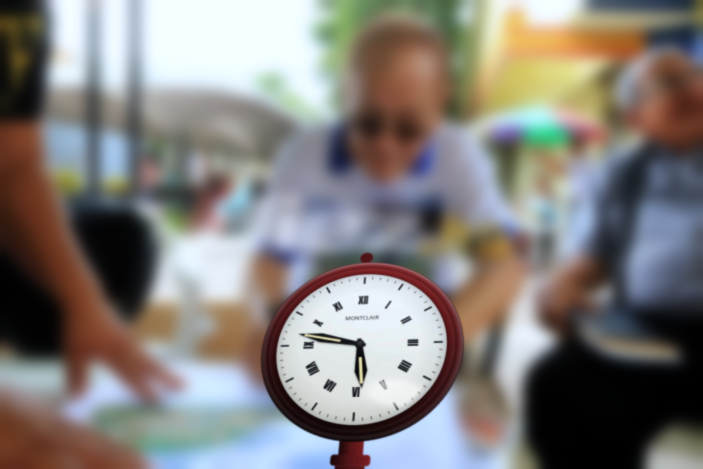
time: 5:47
